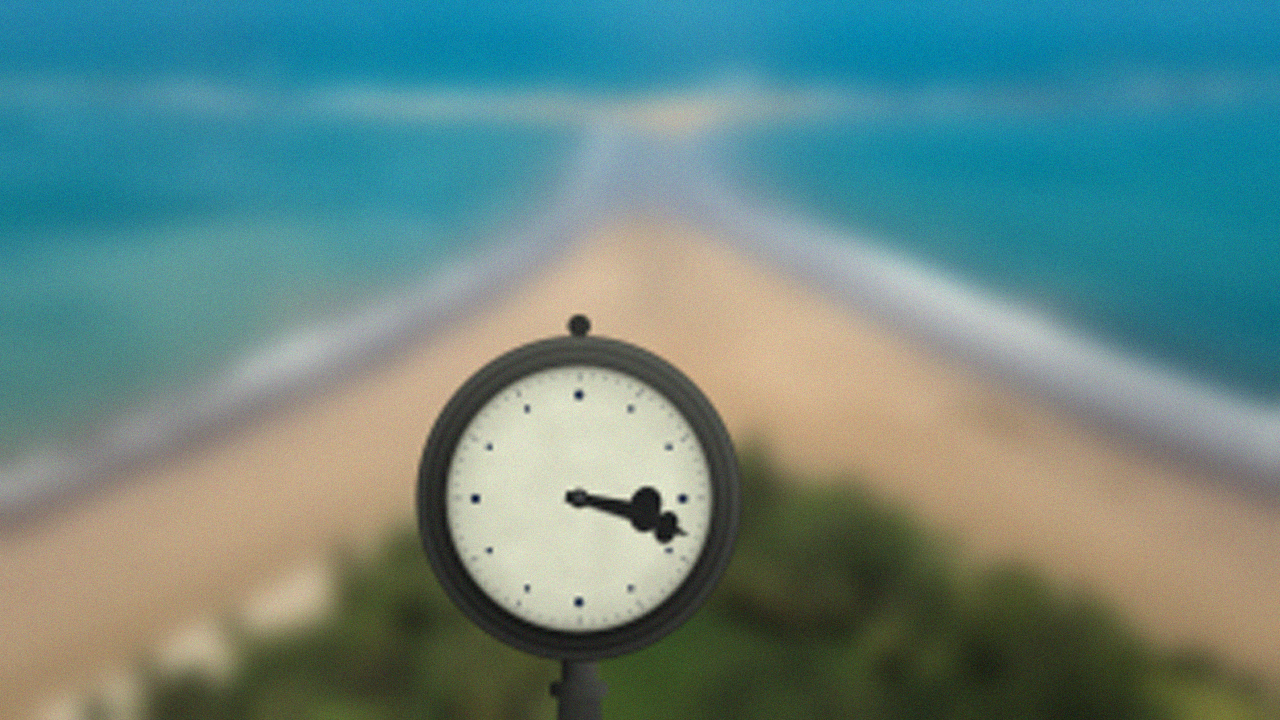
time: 3:18
